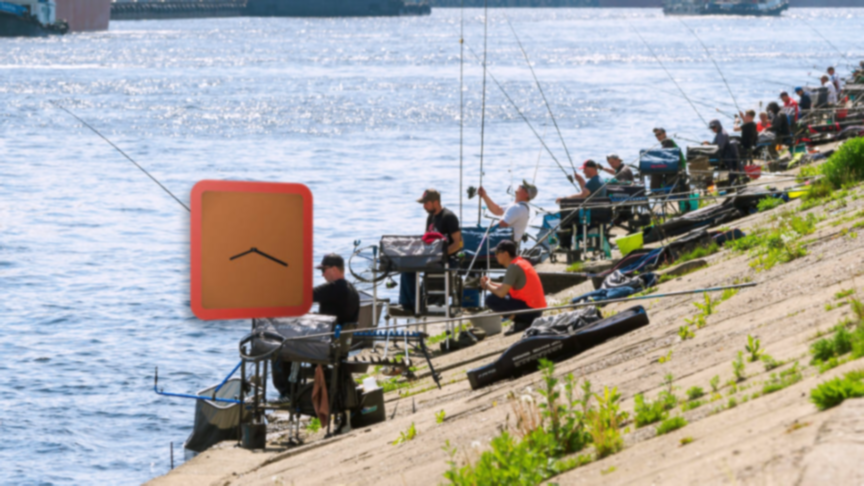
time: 8:19
